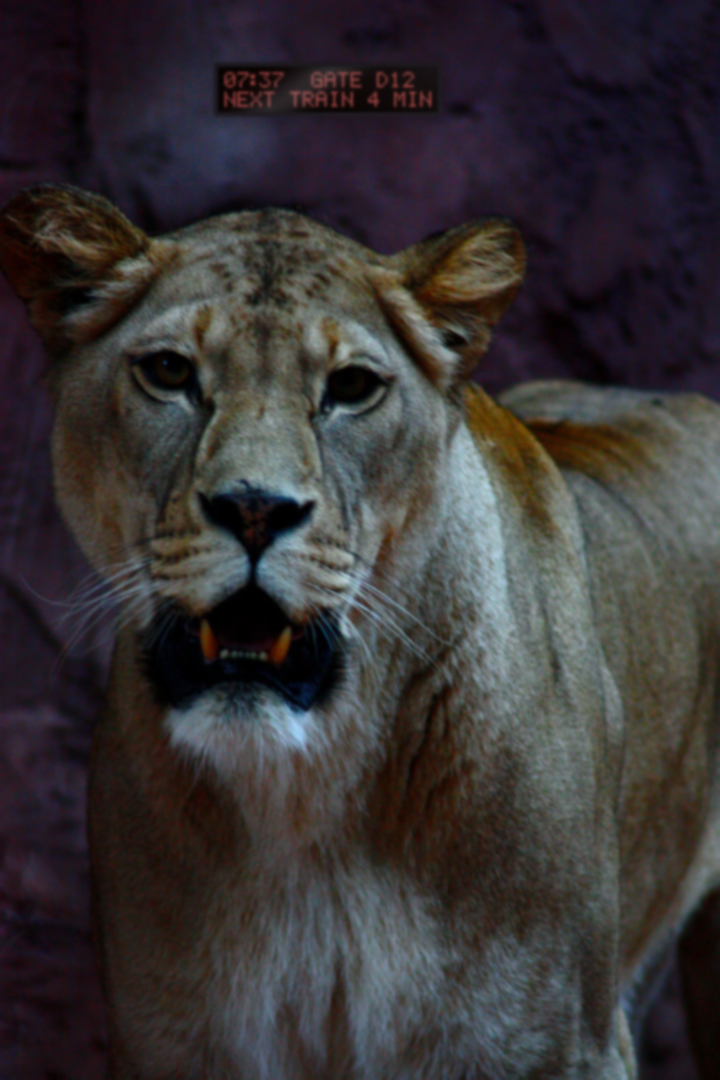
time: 7:37
